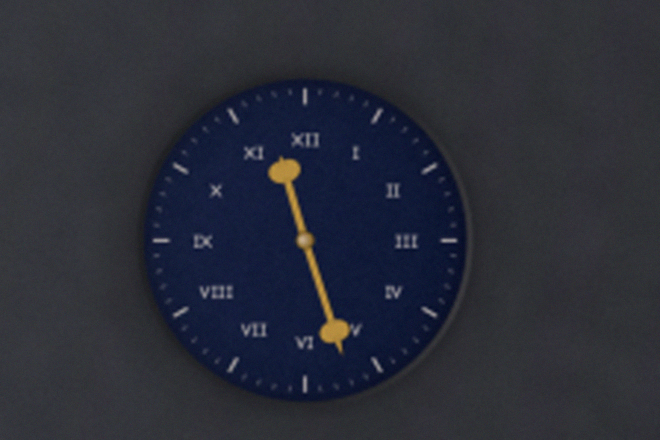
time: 11:27
